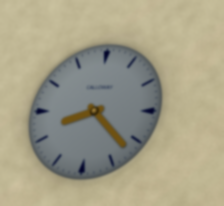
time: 8:22
